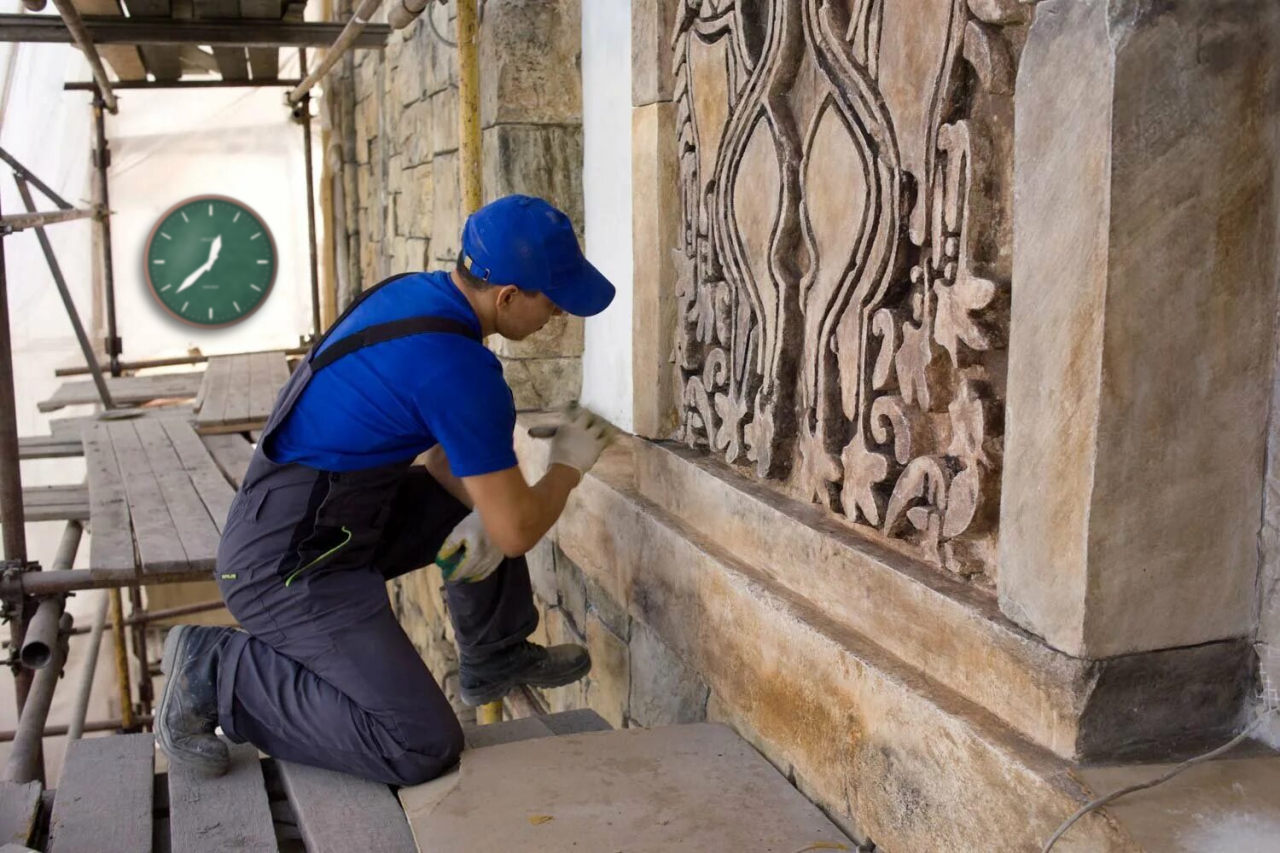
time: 12:38
